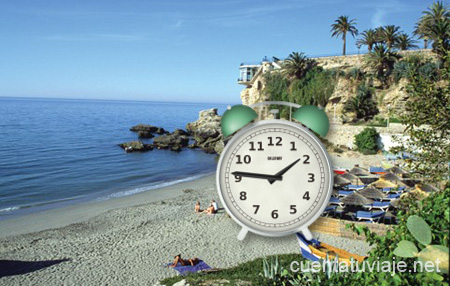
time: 1:46
